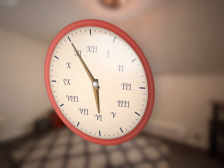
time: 5:55
